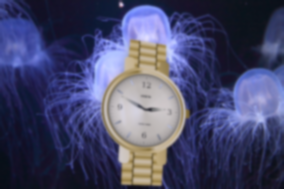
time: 2:49
